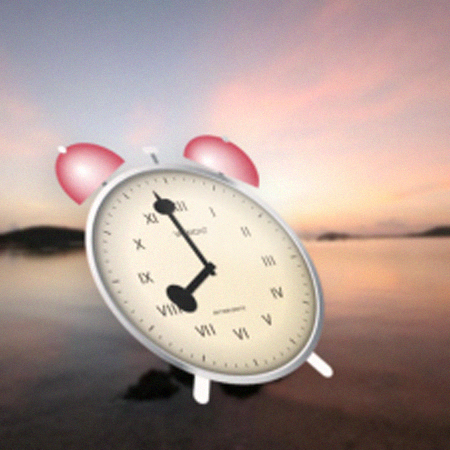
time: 7:58
